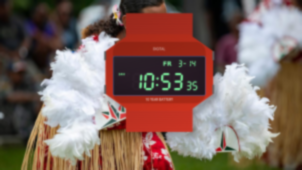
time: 10:53
